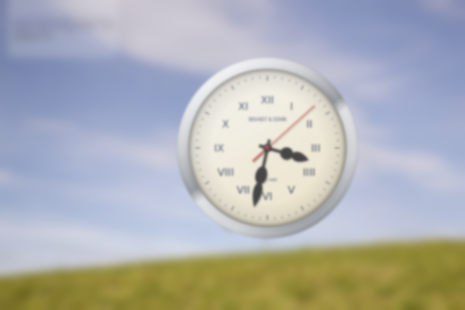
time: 3:32:08
